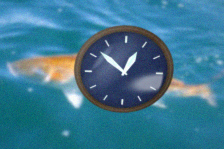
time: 12:52
